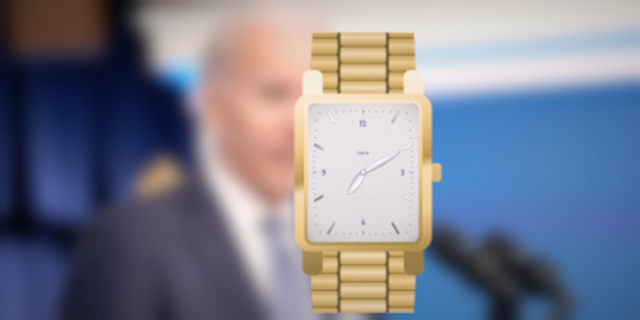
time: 7:10
